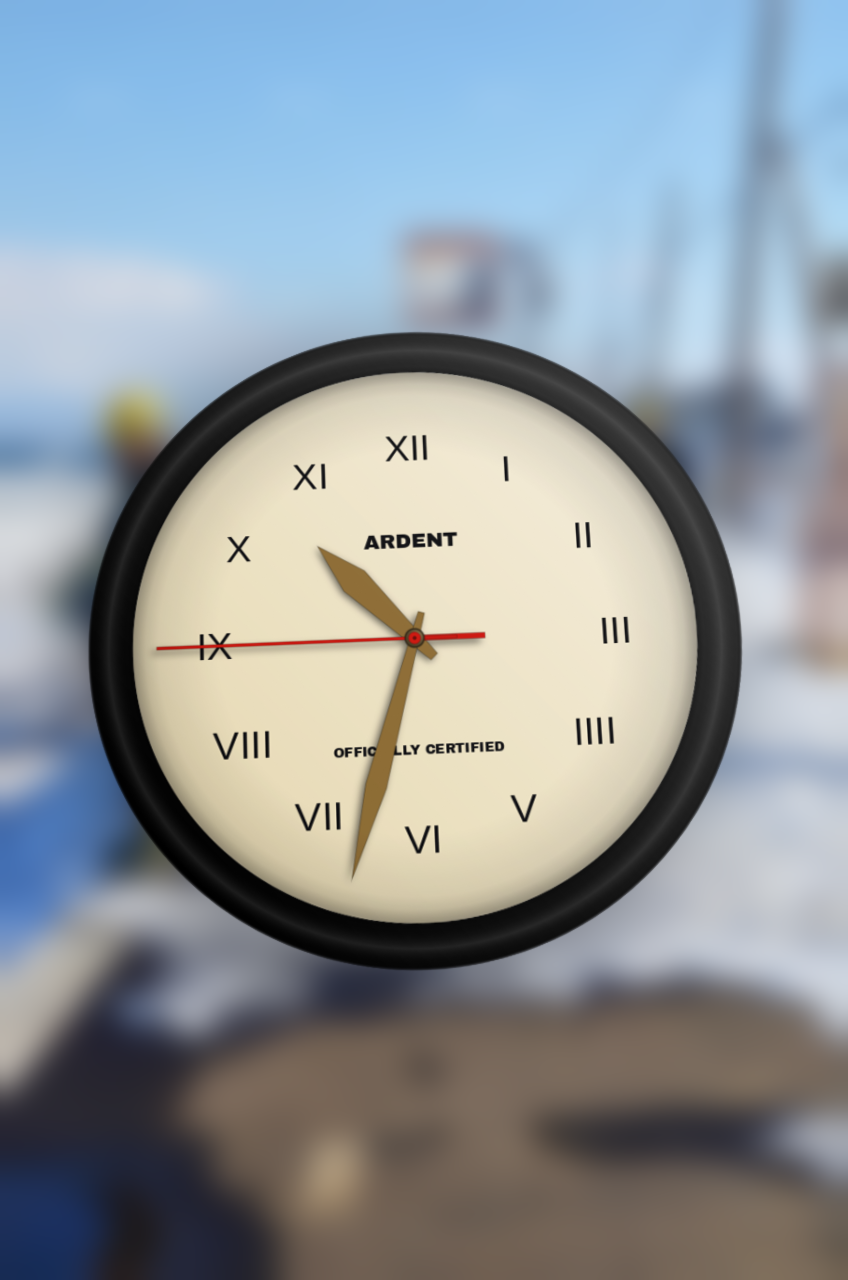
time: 10:32:45
